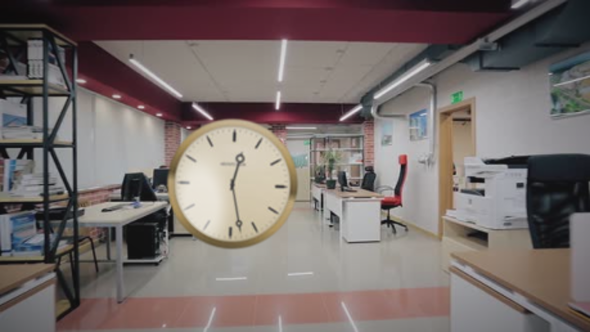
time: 12:28
